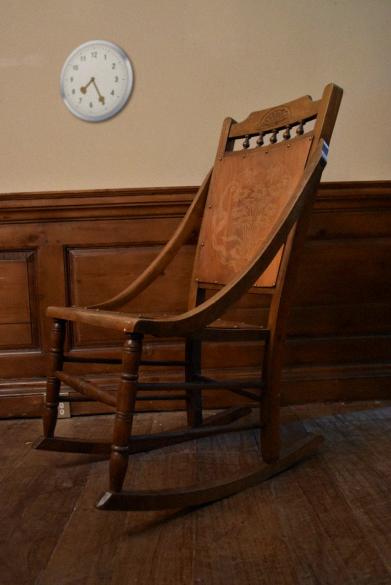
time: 7:25
